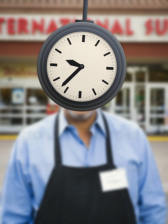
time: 9:37
